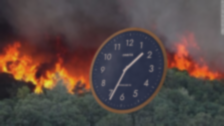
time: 1:34
